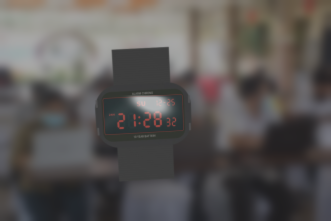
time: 21:28:32
